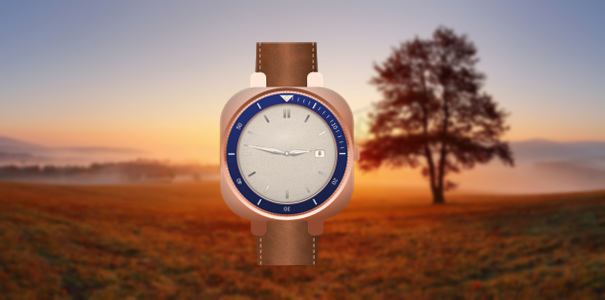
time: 2:47
